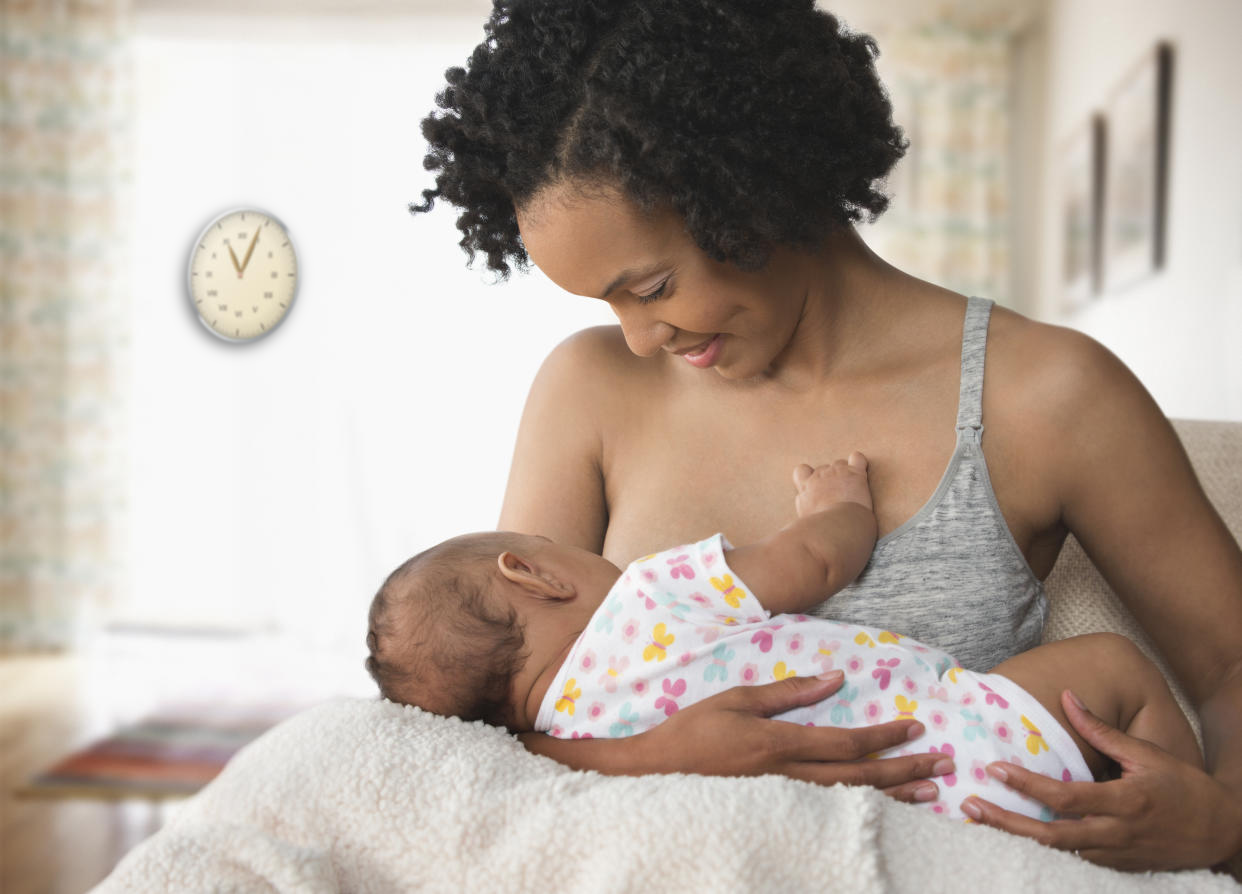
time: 11:04
